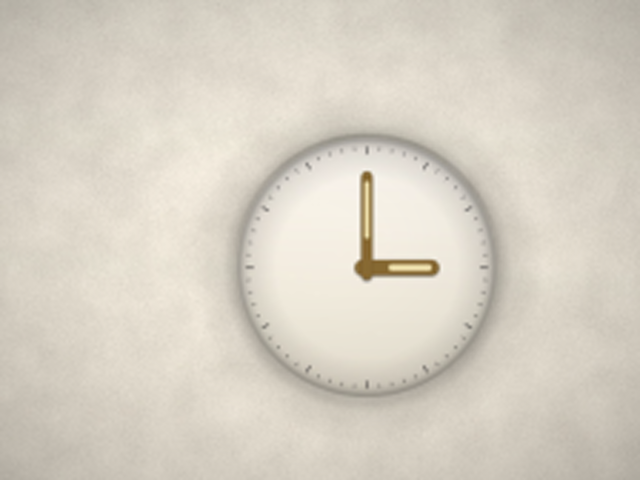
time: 3:00
